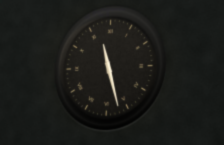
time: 11:27
